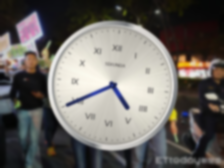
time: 4:40
